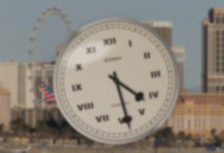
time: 4:29
